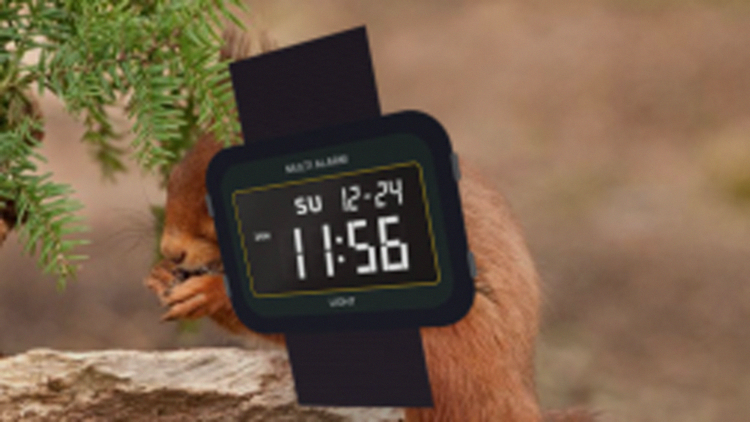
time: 11:56
